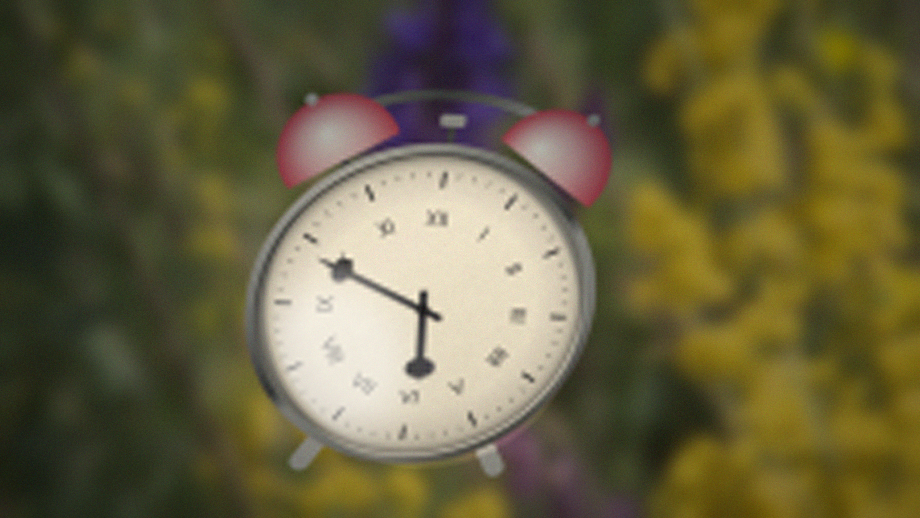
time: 5:49
